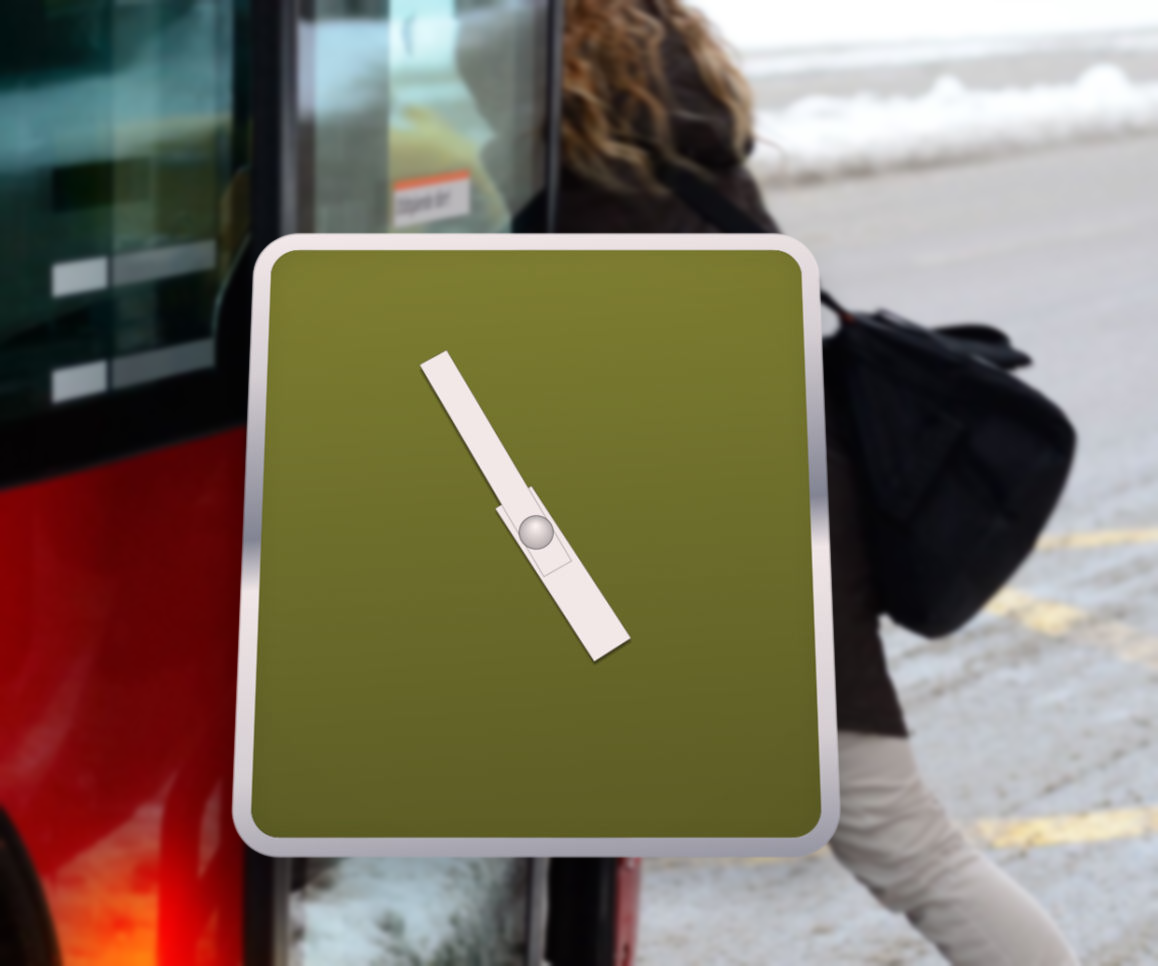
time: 4:55
